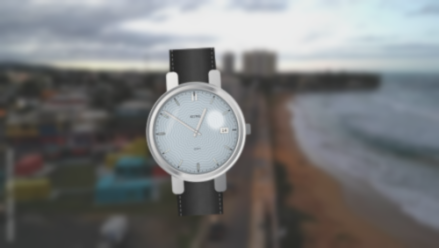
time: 12:51
